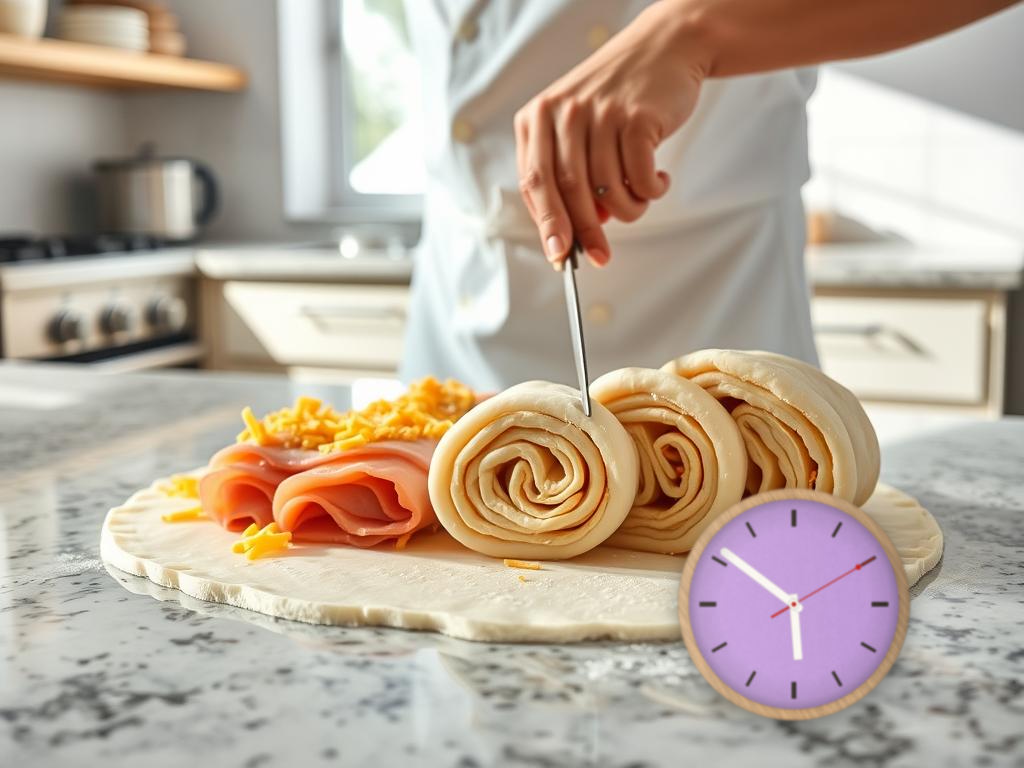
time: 5:51:10
